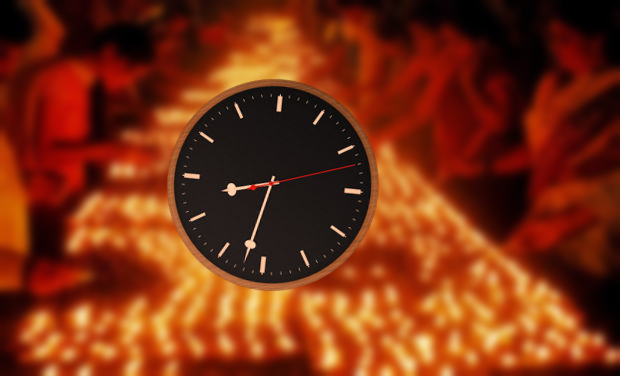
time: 8:32:12
